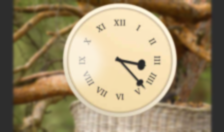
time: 3:23
